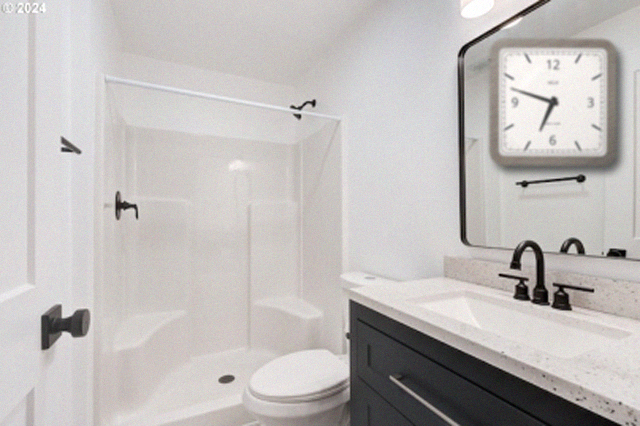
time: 6:48
